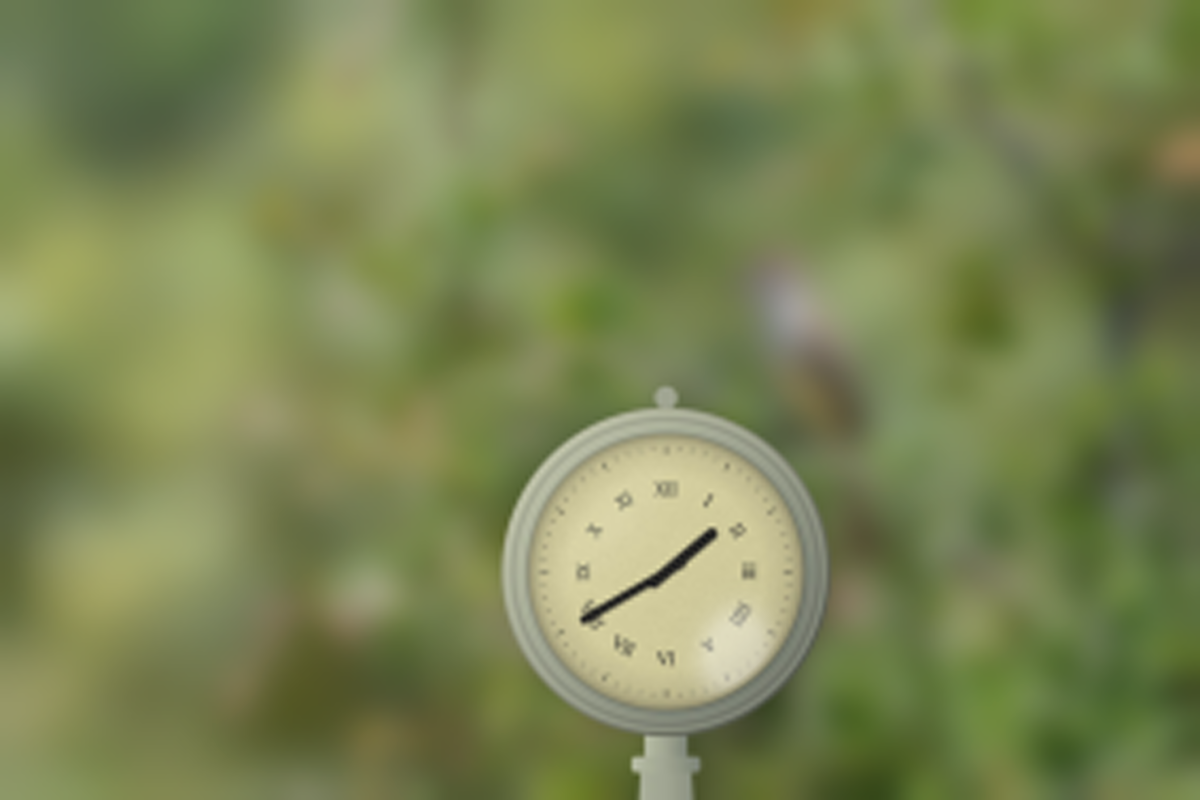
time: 1:40
